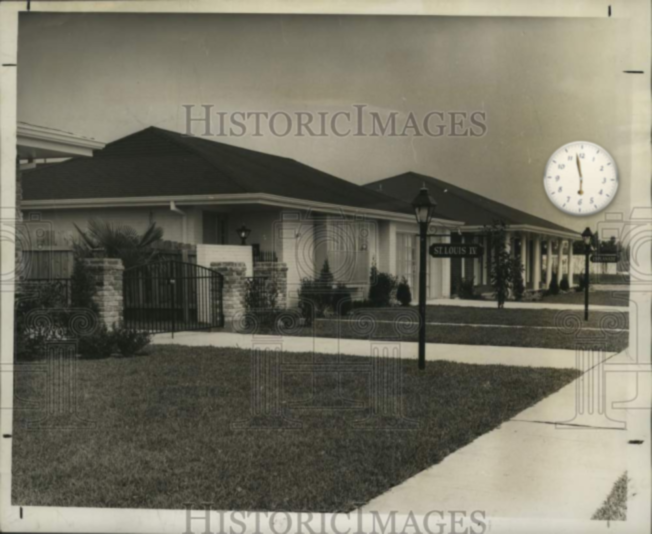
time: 5:58
